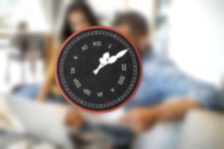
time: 1:10
